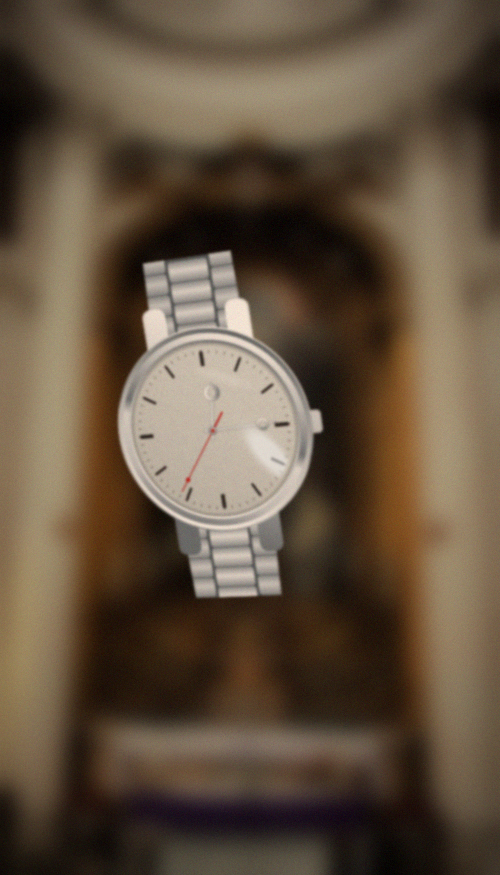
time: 12:14:36
